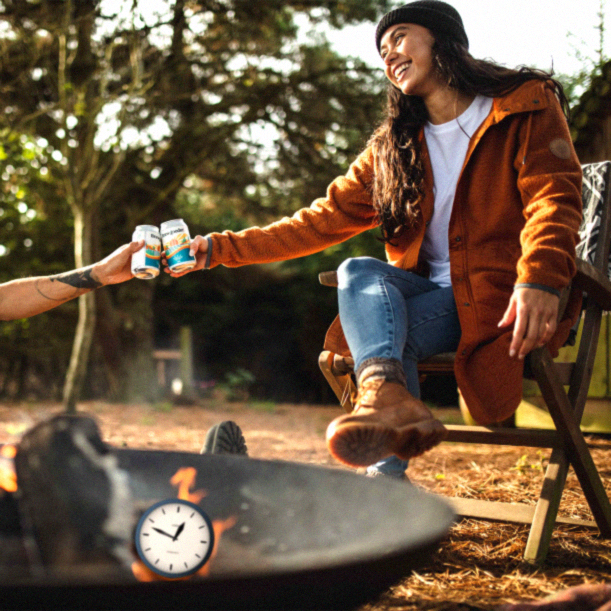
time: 12:48
